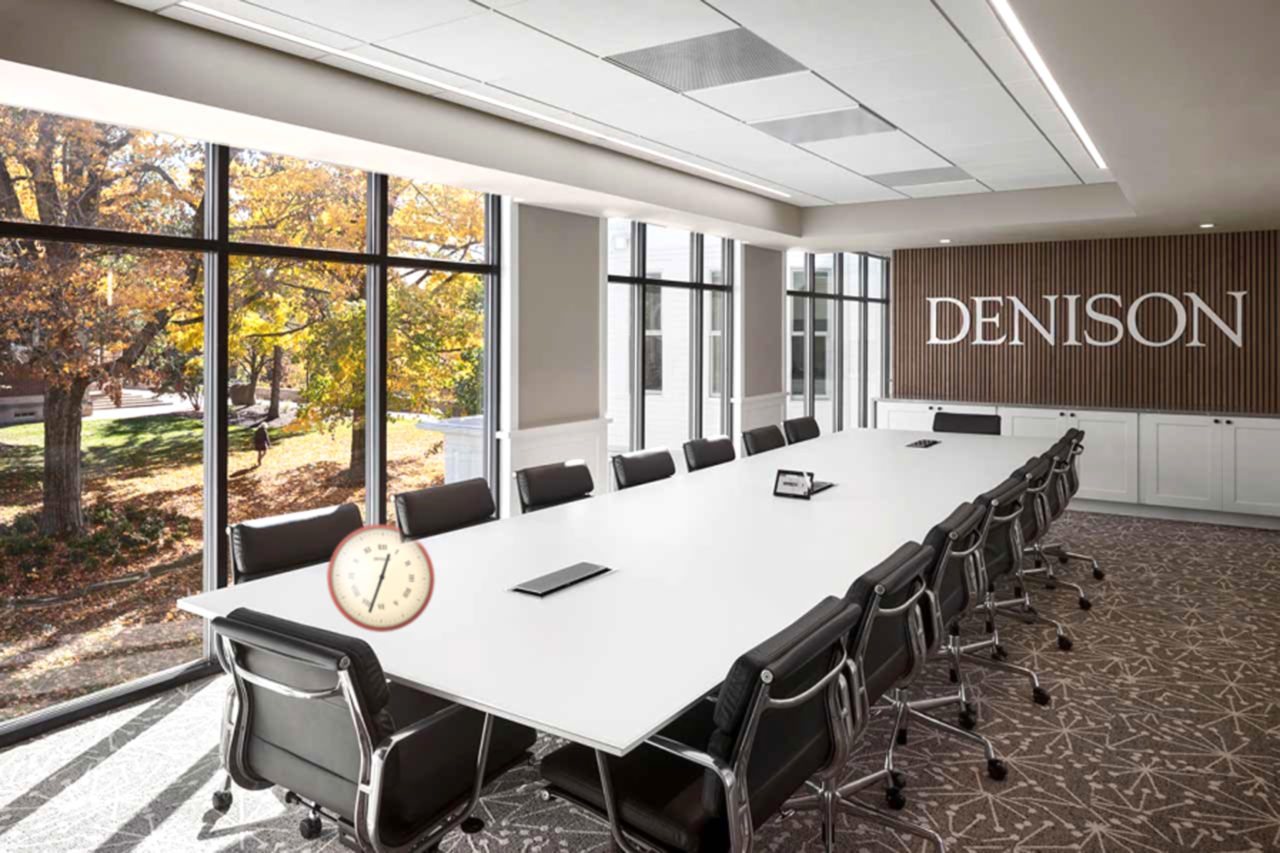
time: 12:33
